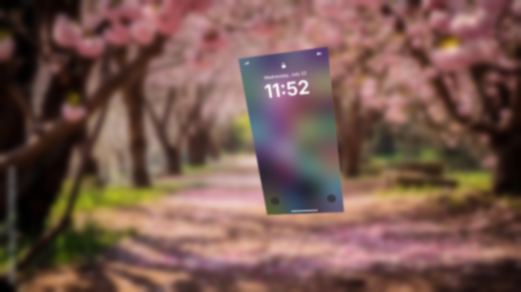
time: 11:52
